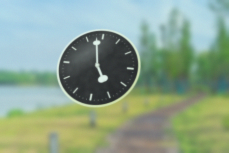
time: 4:58
